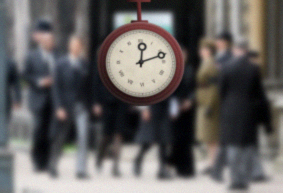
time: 12:12
